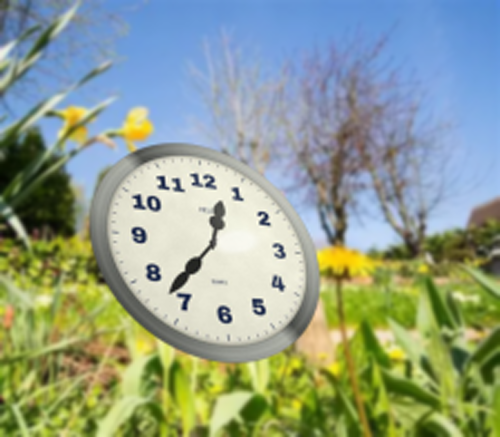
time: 12:37
